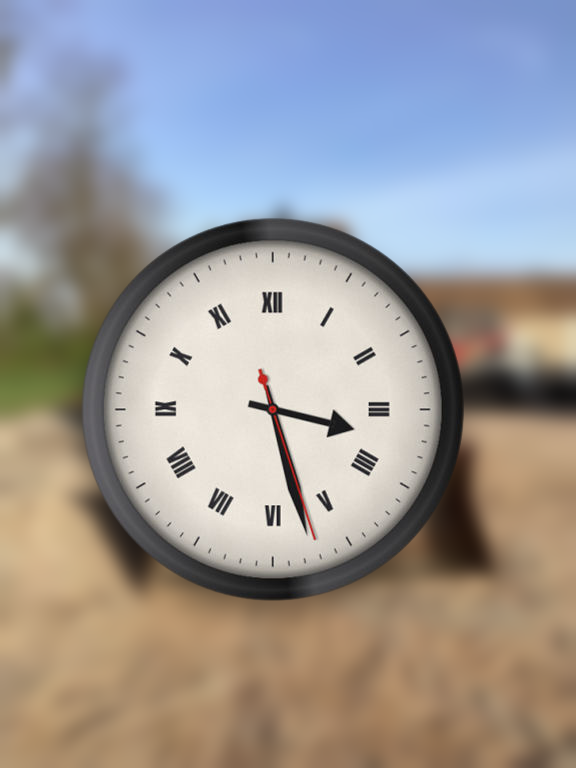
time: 3:27:27
